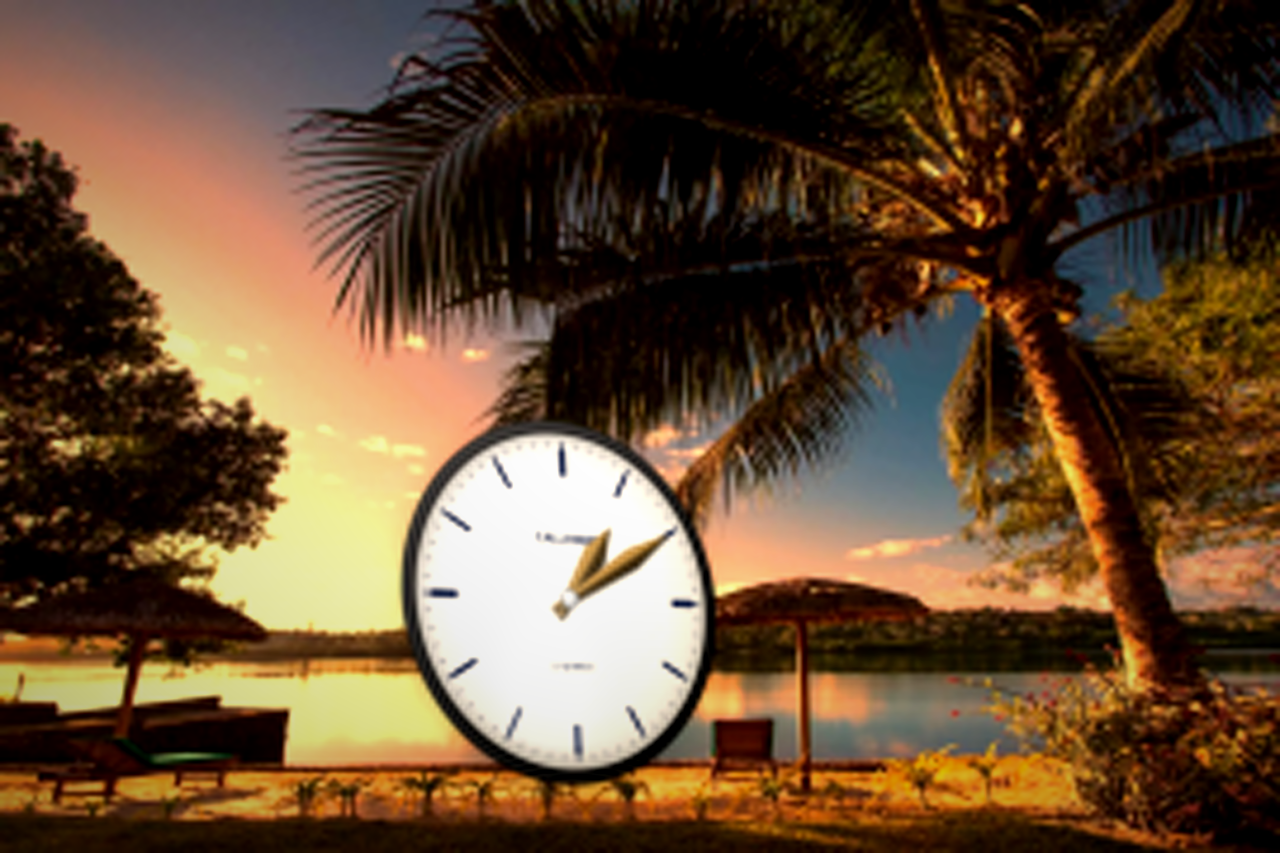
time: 1:10
